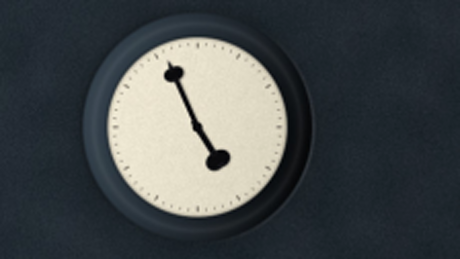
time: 4:56
